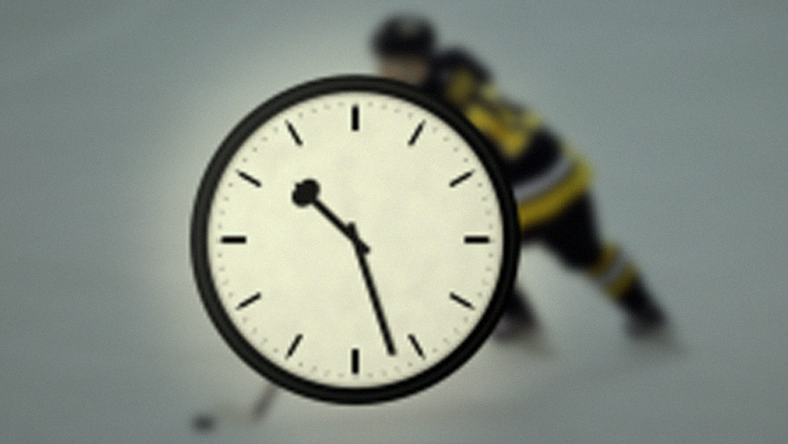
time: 10:27
